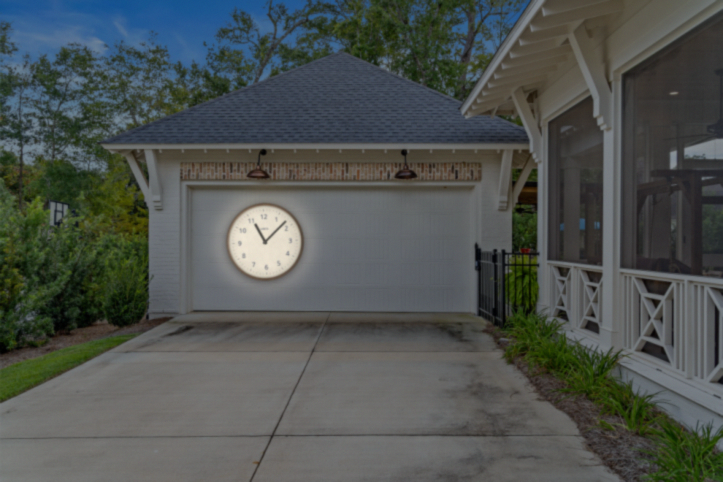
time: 11:08
